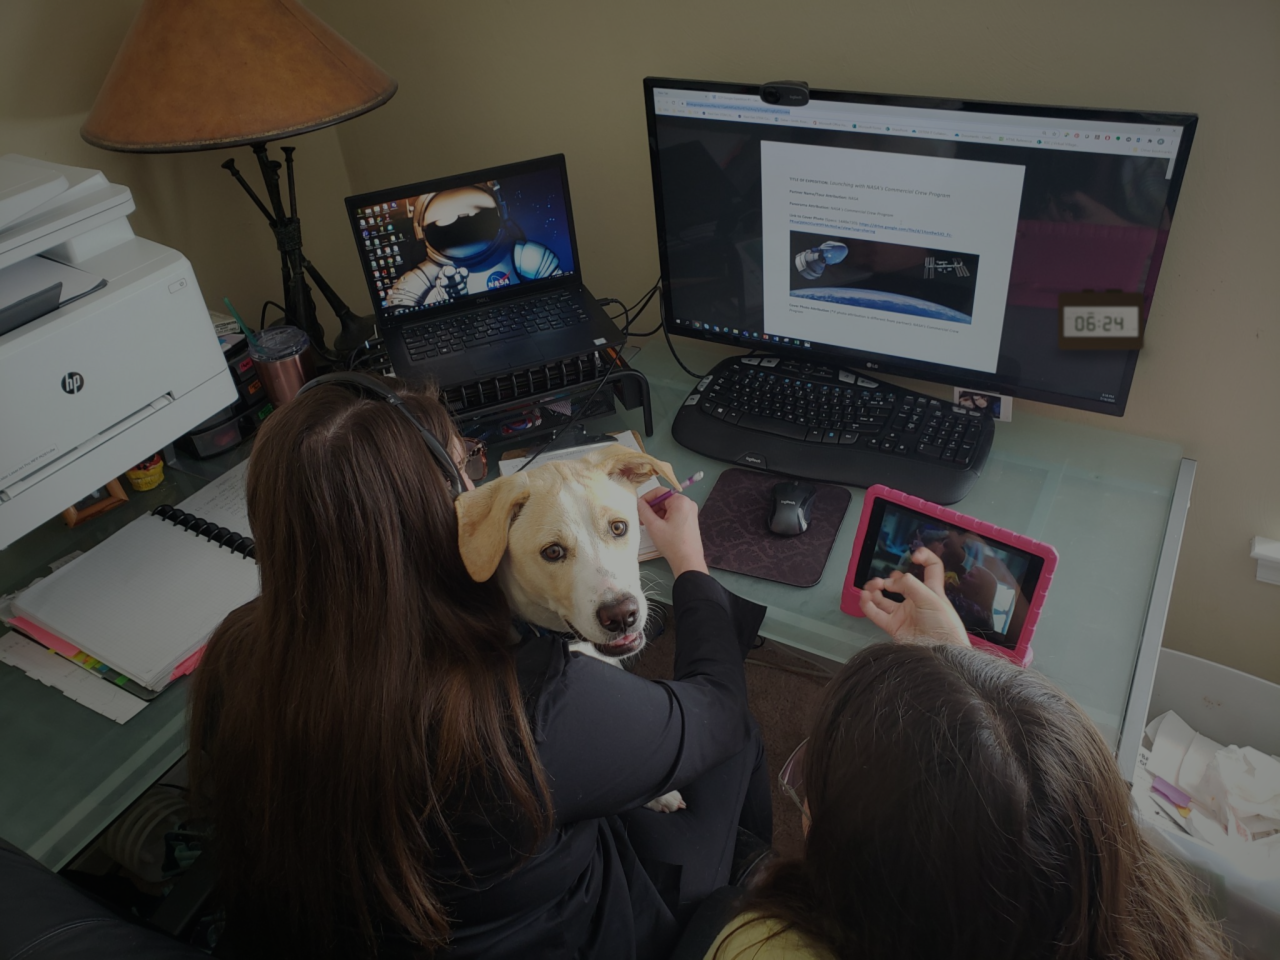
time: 6:24
